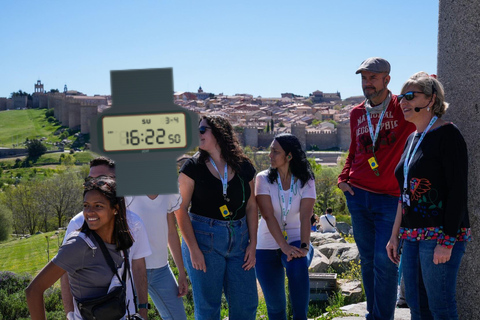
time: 16:22
